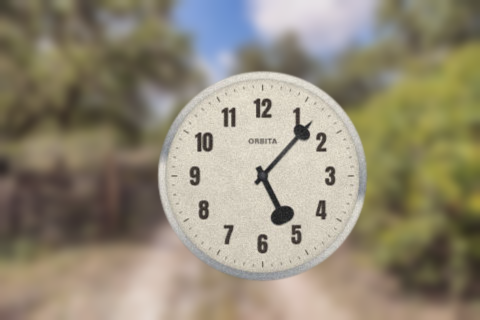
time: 5:07
